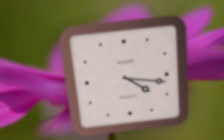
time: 4:17
